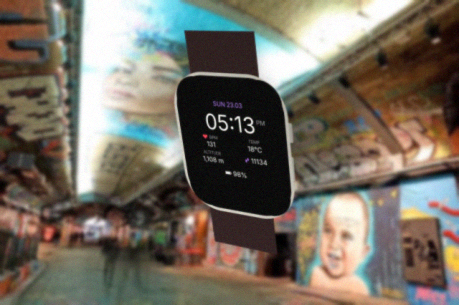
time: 5:13
